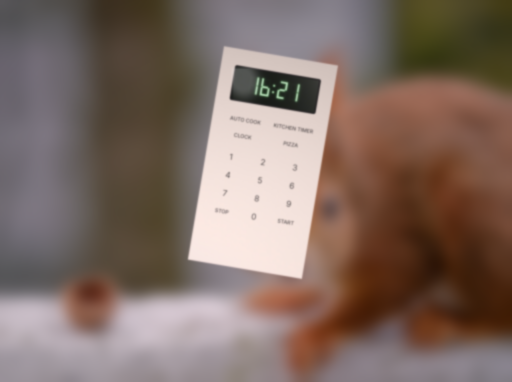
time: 16:21
